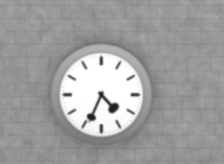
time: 4:34
